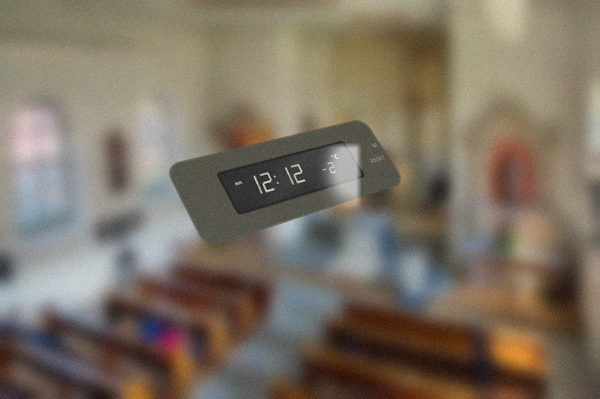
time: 12:12
